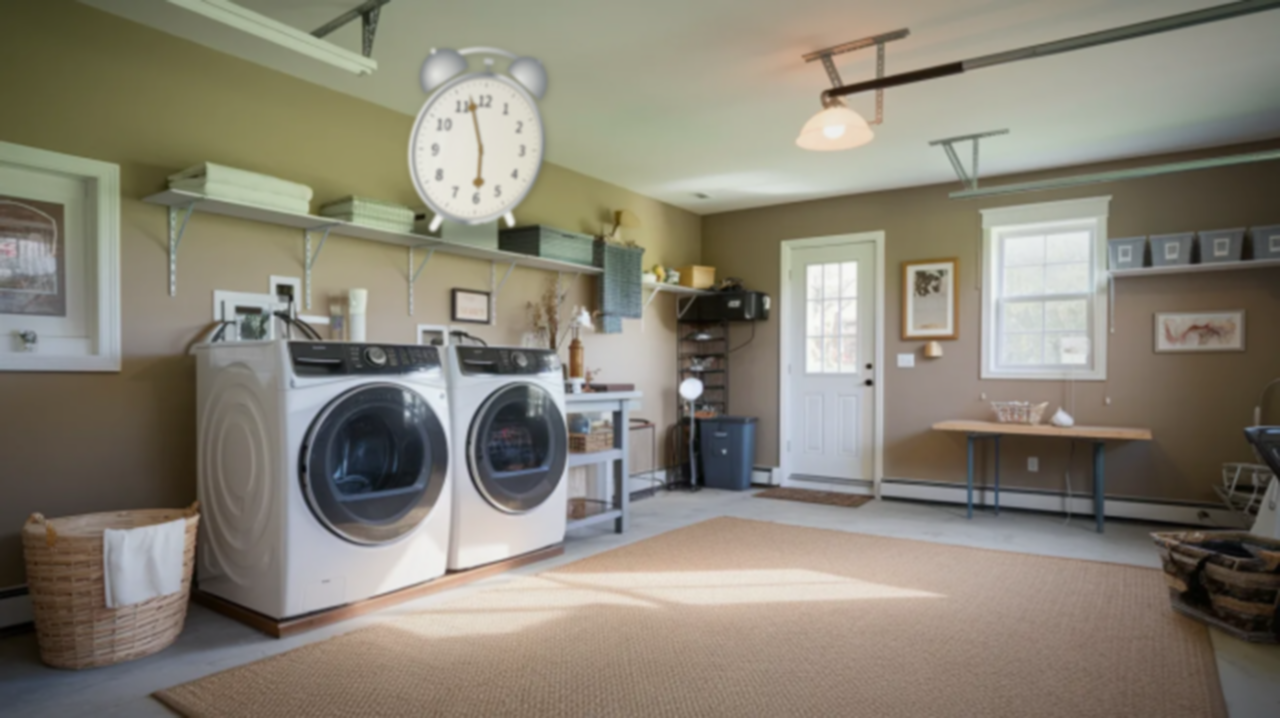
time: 5:57
